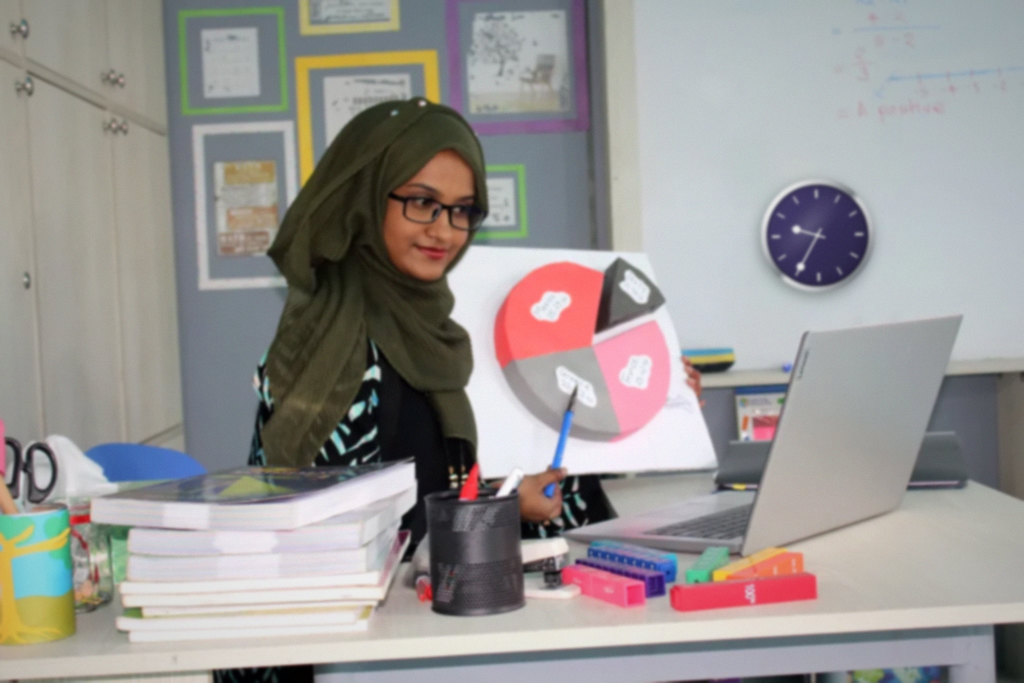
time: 9:35
